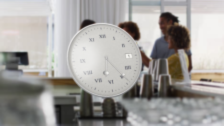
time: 6:24
